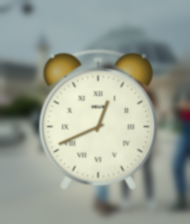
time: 12:41
